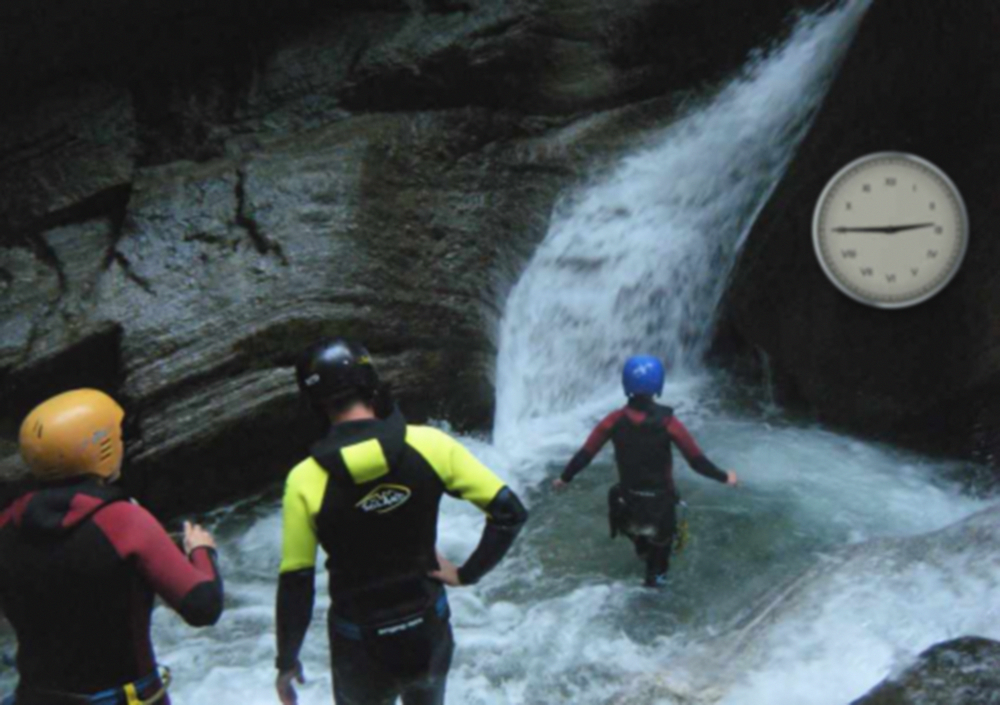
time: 2:45
